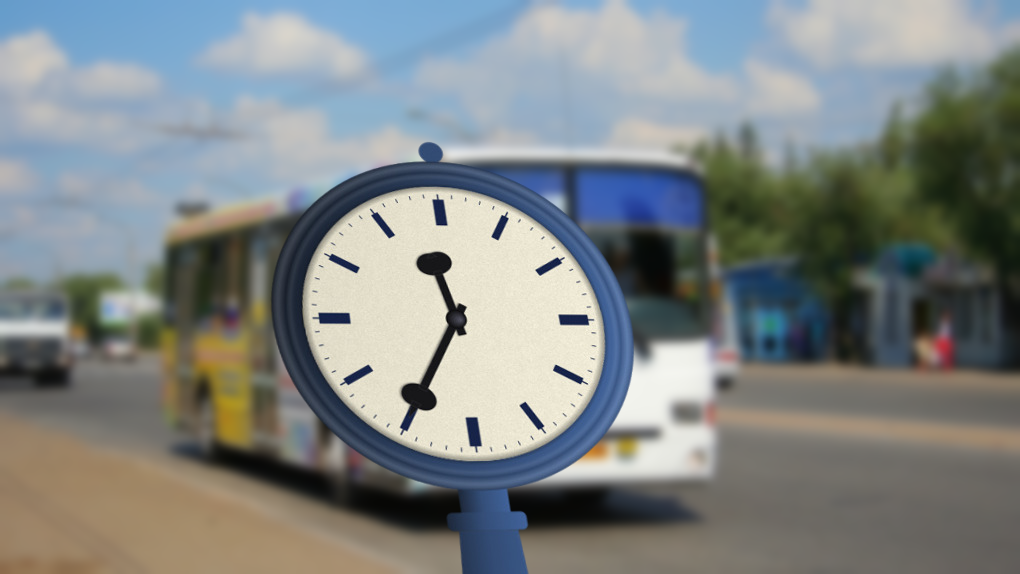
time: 11:35
